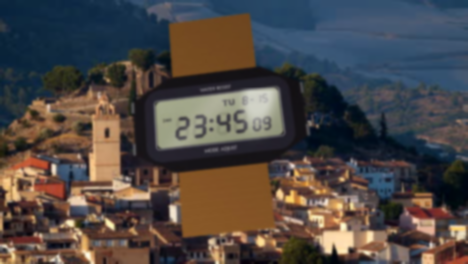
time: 23:45:09
